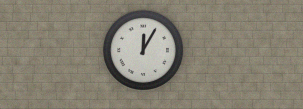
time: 12:05
